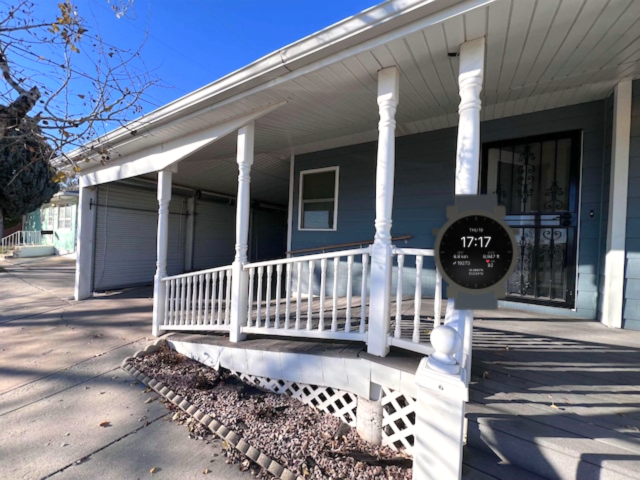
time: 17:17
